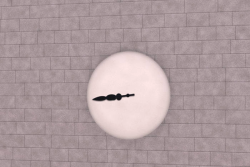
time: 8:44
